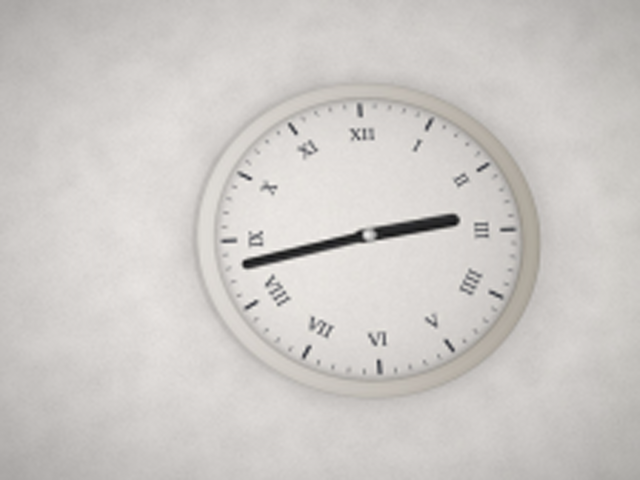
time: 2:43
